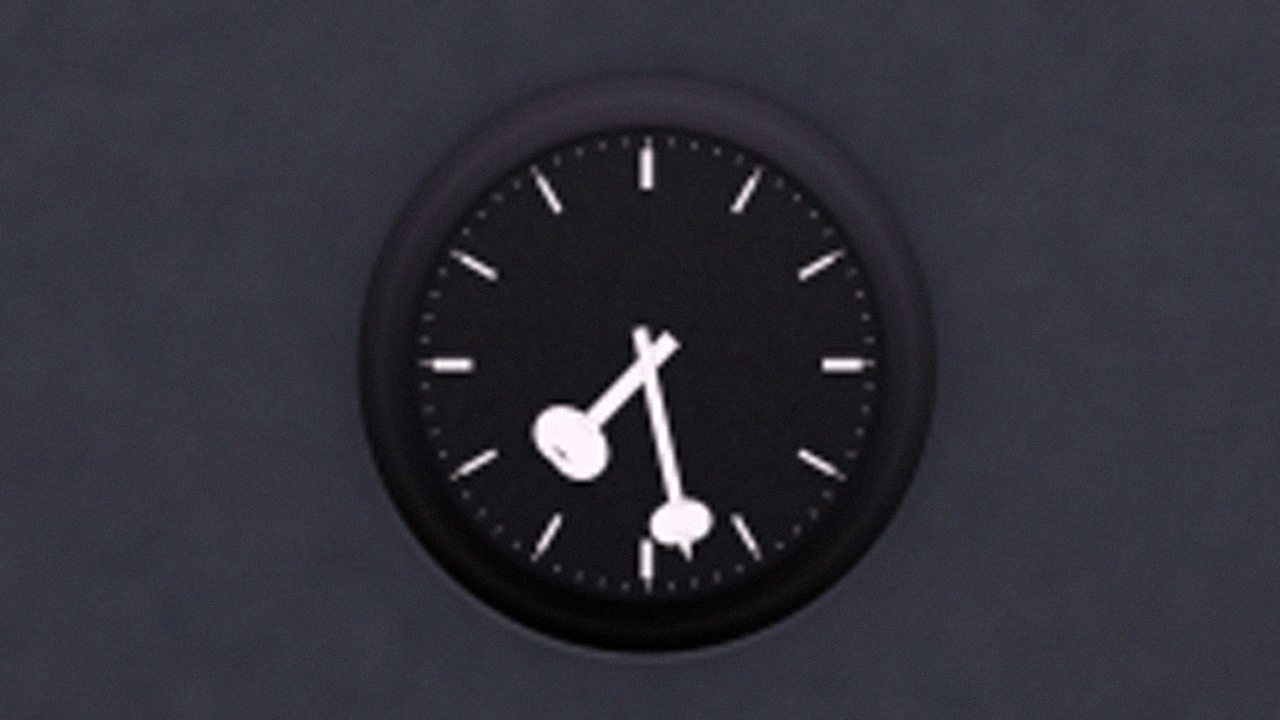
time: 7:28
